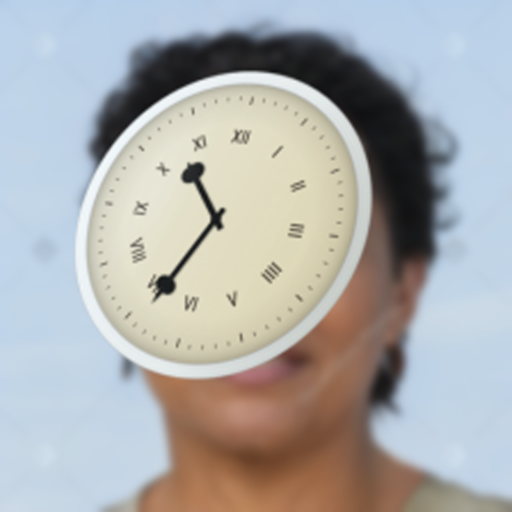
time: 10:34
